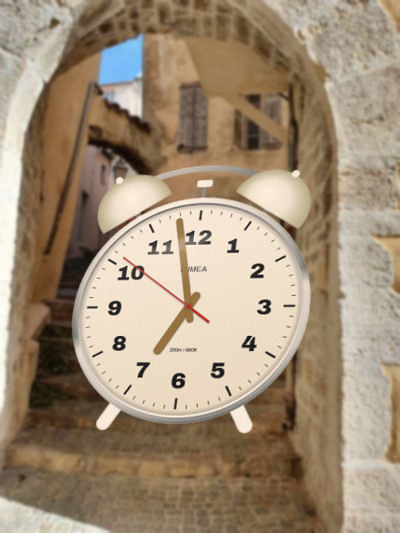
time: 6:57:51
